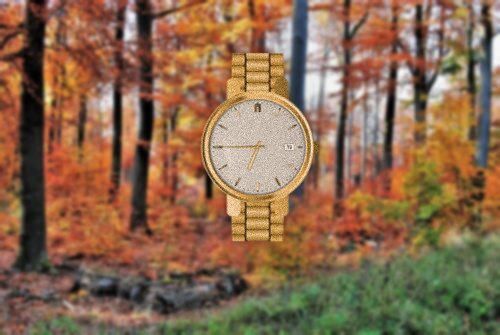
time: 6:45
